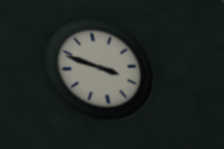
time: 3:49
